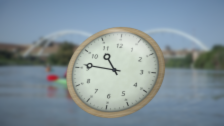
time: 10:46
